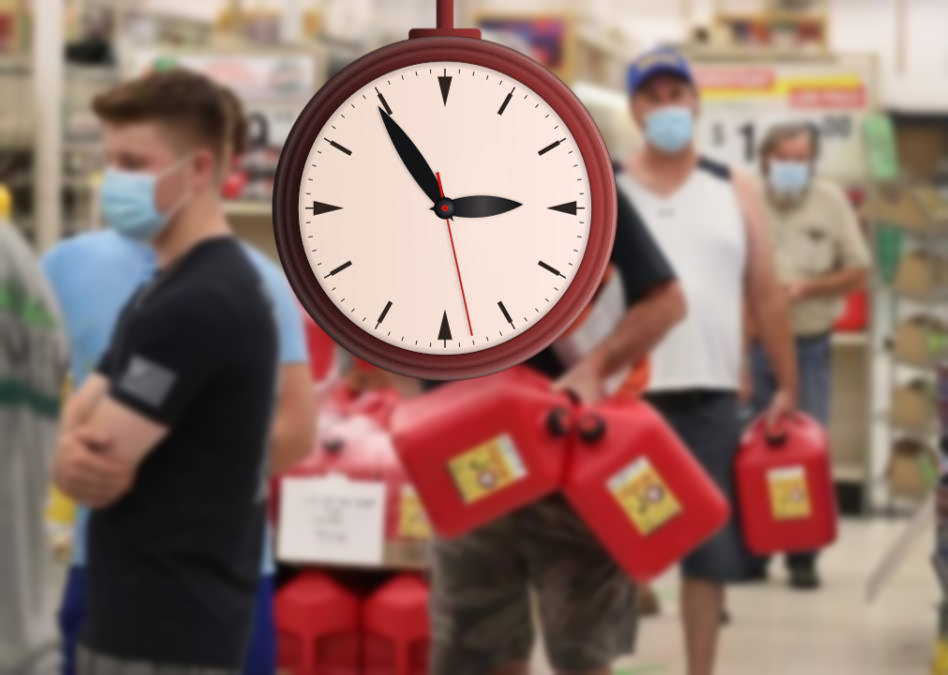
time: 2:54:28
